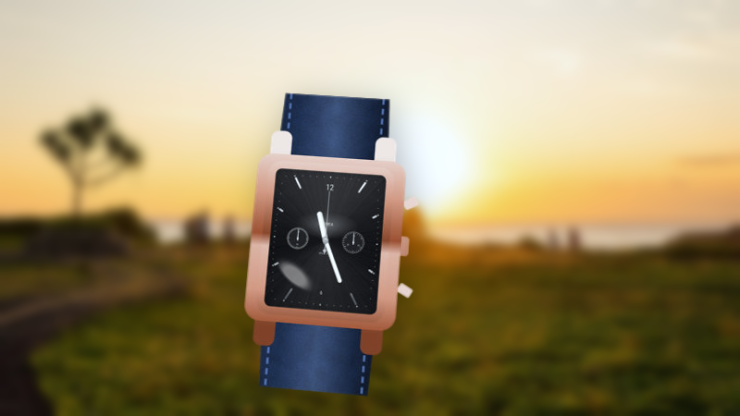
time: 11:26
